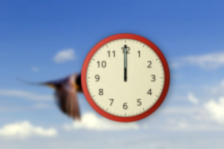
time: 12:00
